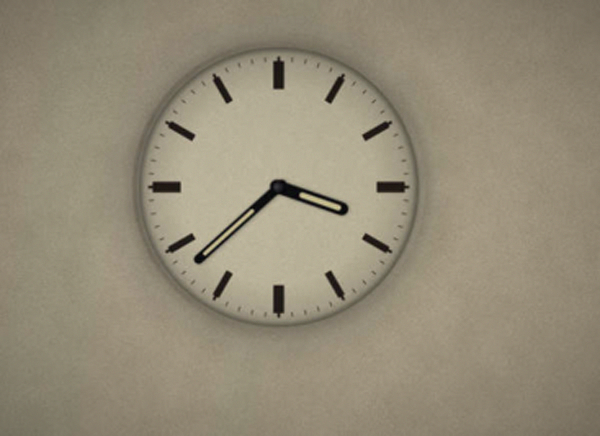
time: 3:38
